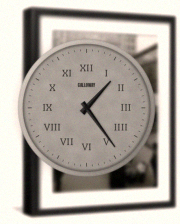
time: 1:24
